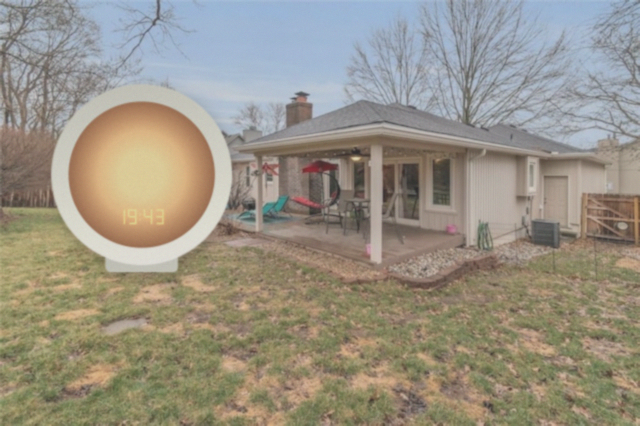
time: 19:43
